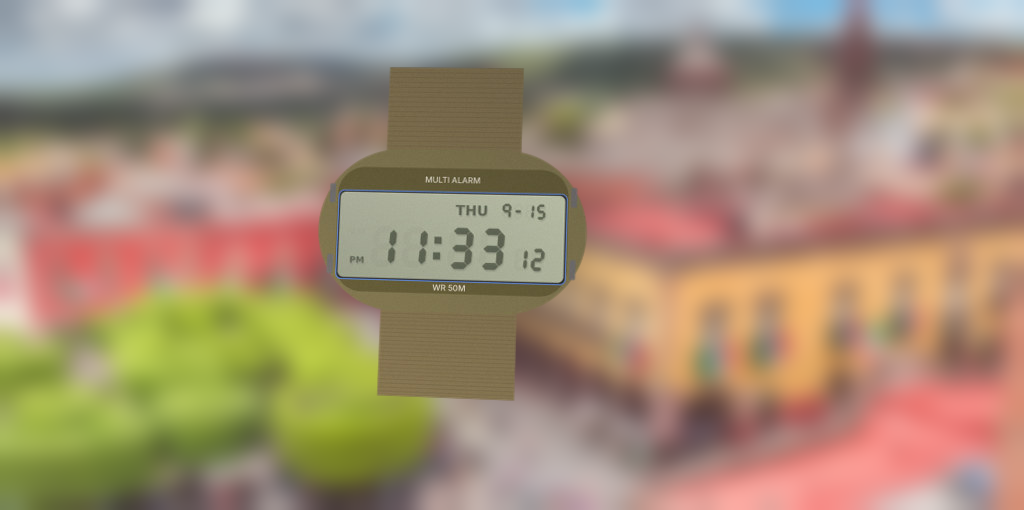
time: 11:33:12
